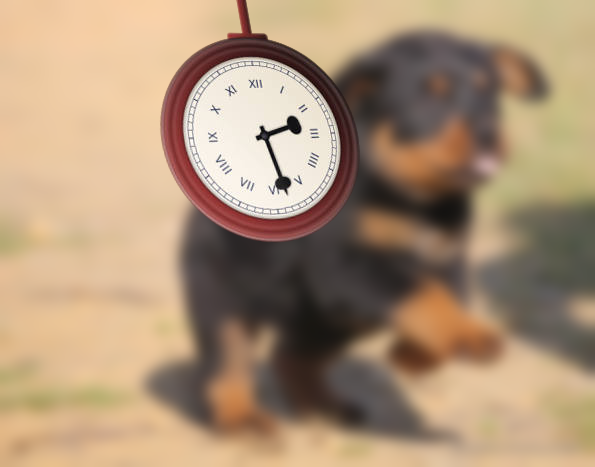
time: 2:28
